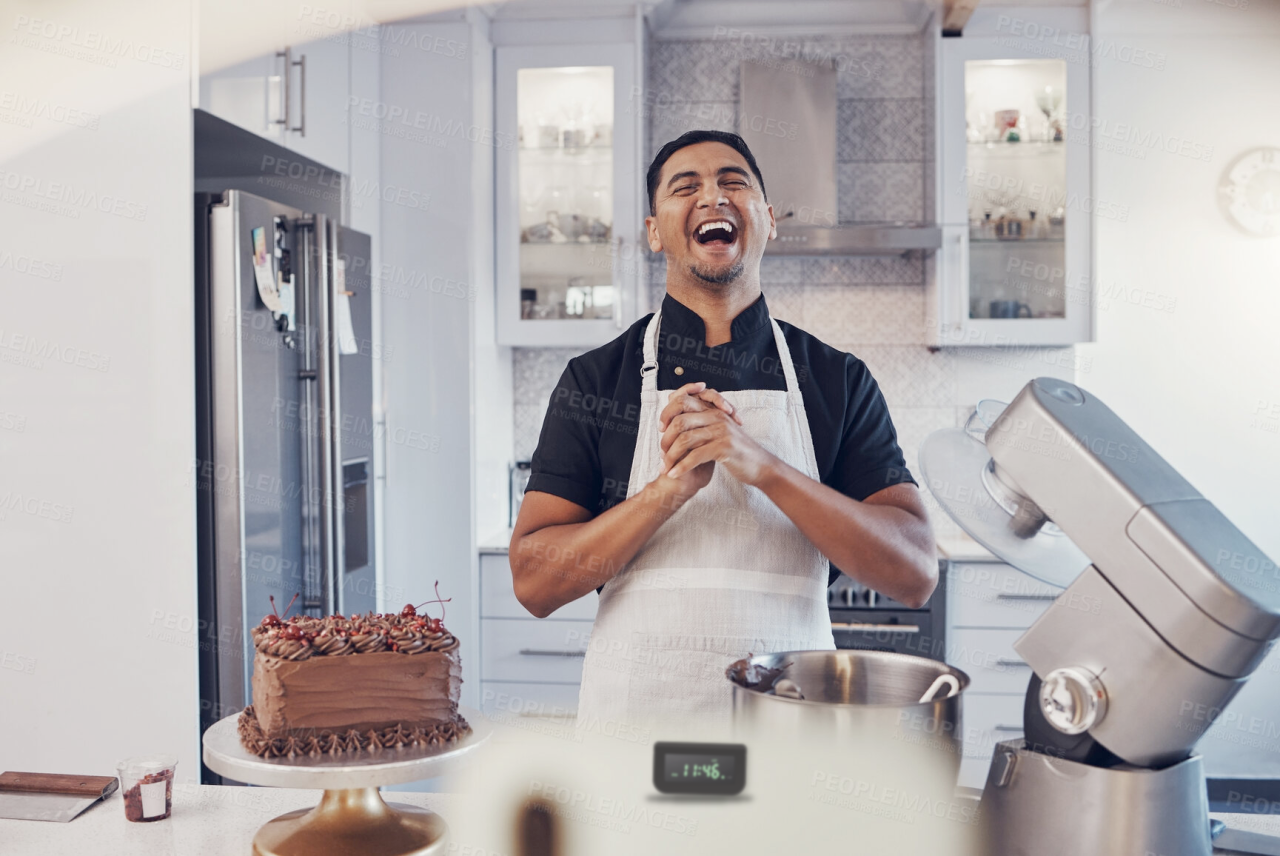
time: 11:46
